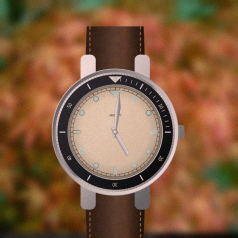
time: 5:01
